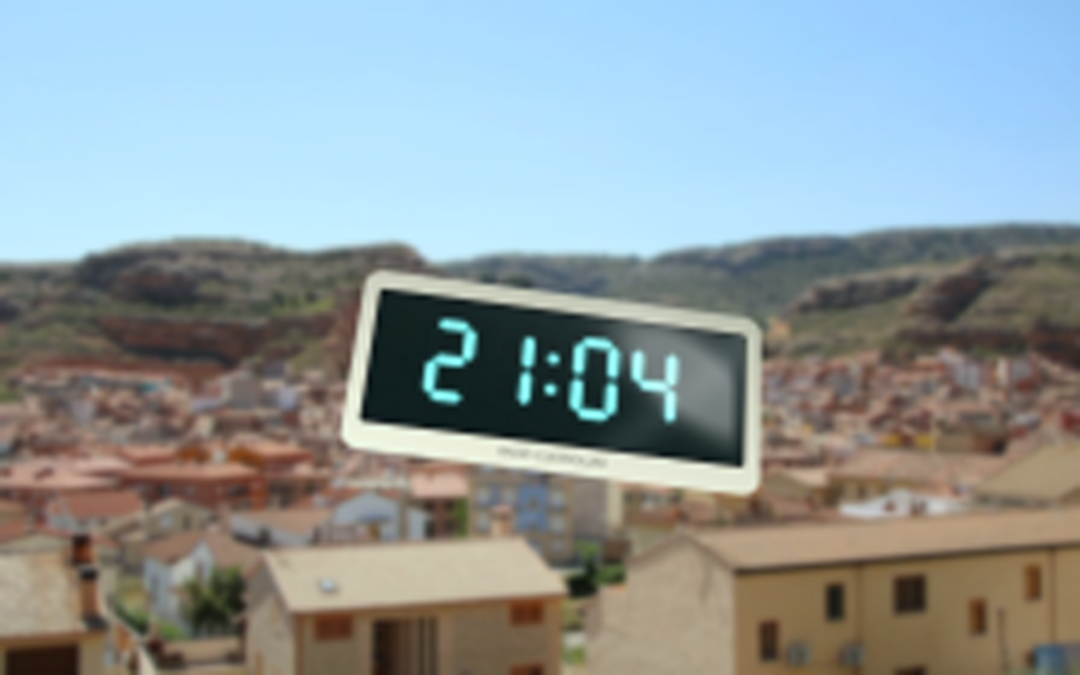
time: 21:04
